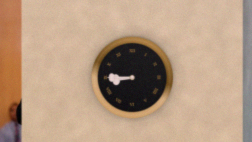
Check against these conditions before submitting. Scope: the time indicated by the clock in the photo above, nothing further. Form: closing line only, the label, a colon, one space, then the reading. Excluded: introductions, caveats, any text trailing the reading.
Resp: 8:45
